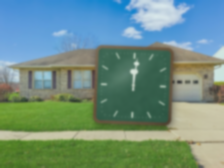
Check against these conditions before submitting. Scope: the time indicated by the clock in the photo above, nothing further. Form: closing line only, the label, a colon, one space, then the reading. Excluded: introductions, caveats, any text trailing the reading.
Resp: 12:01
